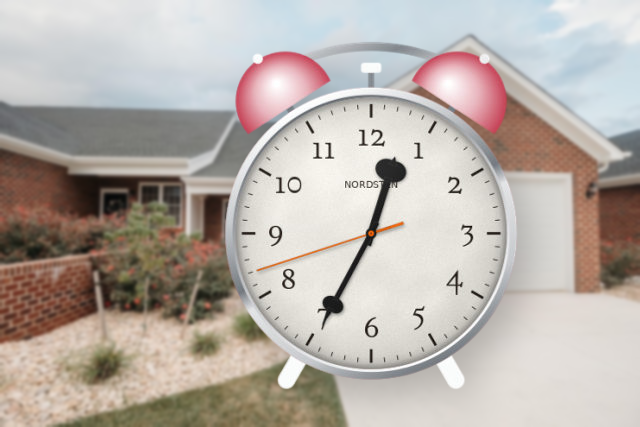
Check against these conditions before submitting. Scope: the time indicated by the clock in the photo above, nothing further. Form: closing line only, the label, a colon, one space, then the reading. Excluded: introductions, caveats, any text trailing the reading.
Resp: 12:34:42
